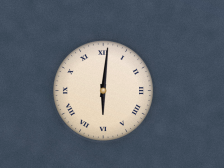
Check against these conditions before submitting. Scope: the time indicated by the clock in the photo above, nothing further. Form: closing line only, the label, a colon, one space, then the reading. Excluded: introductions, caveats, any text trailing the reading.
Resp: 6:01
